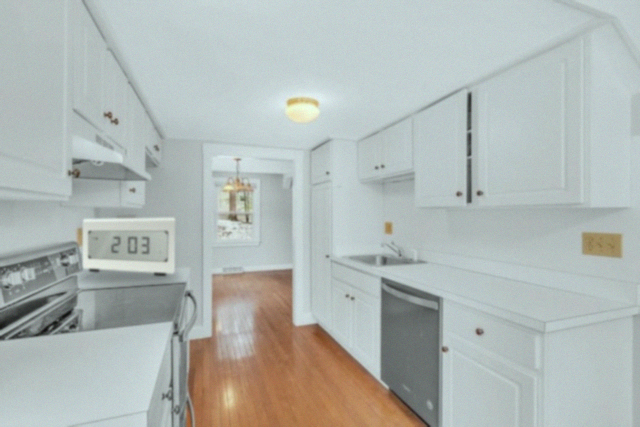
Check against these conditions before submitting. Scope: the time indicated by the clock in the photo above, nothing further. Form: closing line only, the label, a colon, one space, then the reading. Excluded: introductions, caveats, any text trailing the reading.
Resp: 2:03
